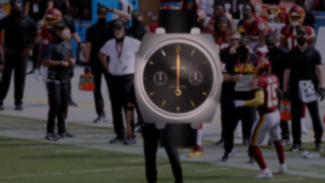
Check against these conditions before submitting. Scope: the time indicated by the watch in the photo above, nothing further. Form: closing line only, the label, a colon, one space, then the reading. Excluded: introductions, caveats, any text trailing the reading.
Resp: 6:00
